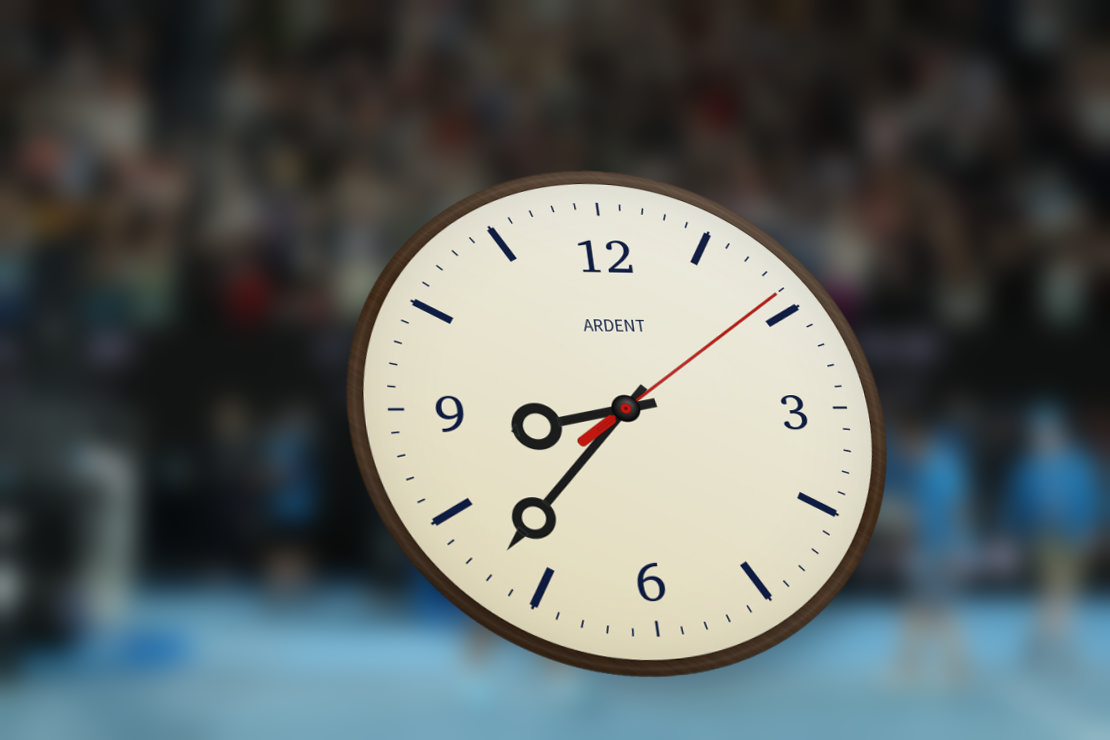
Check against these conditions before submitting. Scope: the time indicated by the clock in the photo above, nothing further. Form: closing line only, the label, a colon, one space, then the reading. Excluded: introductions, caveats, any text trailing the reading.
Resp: 8:37:09
